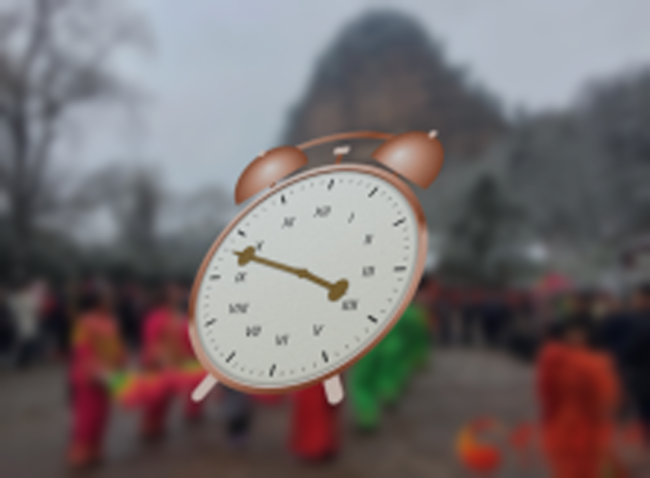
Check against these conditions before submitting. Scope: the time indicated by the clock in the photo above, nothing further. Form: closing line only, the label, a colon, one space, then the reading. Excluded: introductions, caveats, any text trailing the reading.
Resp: 3:48
